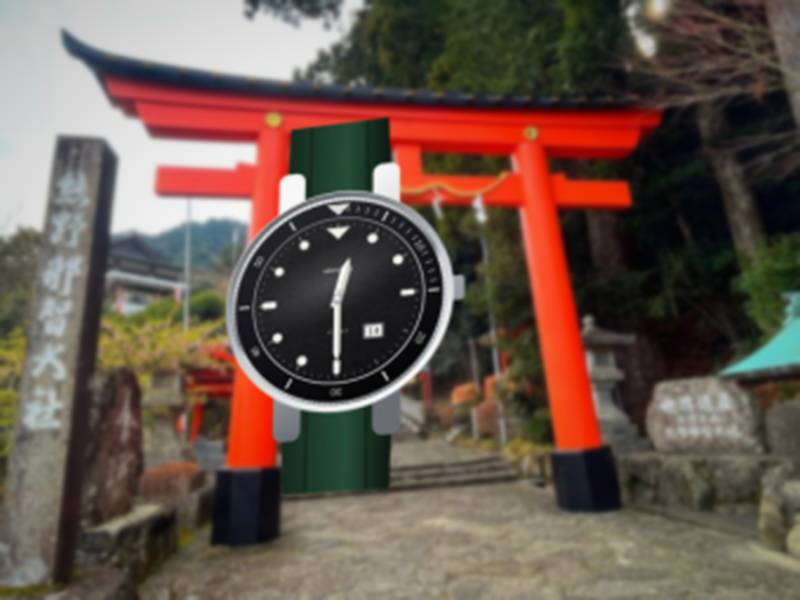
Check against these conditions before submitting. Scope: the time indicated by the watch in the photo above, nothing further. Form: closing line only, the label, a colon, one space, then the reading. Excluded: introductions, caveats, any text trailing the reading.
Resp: 12:30
